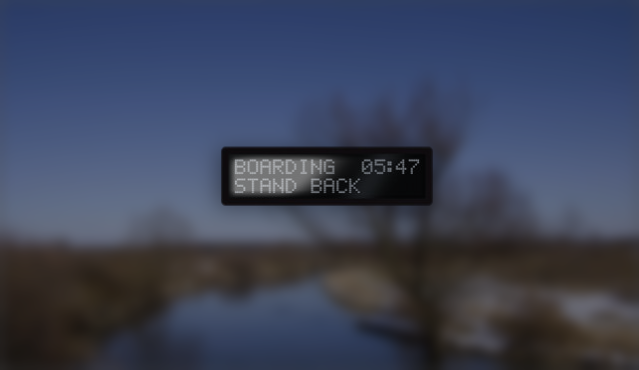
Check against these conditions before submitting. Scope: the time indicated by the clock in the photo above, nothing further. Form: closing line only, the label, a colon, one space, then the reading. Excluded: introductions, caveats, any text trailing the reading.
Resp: 5:47
